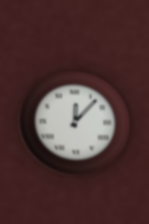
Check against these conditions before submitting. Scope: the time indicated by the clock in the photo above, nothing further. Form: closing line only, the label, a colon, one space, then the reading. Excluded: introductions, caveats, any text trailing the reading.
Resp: 12:07
